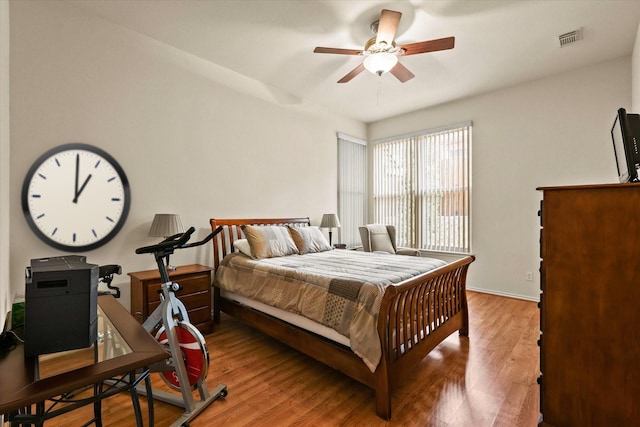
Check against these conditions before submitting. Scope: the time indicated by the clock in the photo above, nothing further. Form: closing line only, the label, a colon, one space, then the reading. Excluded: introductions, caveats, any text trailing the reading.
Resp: 1:00
